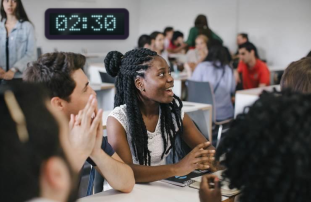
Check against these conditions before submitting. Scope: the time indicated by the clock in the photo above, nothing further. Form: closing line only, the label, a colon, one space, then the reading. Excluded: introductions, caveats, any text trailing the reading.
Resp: 2:30
